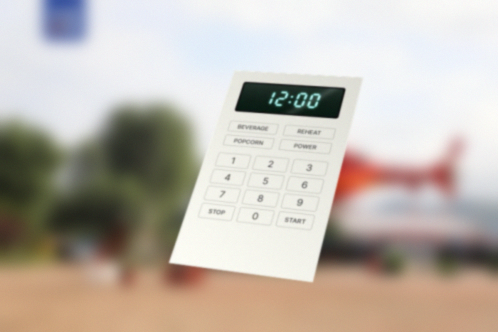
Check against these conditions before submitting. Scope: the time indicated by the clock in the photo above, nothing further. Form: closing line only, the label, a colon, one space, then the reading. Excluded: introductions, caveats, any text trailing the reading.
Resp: 12:00
